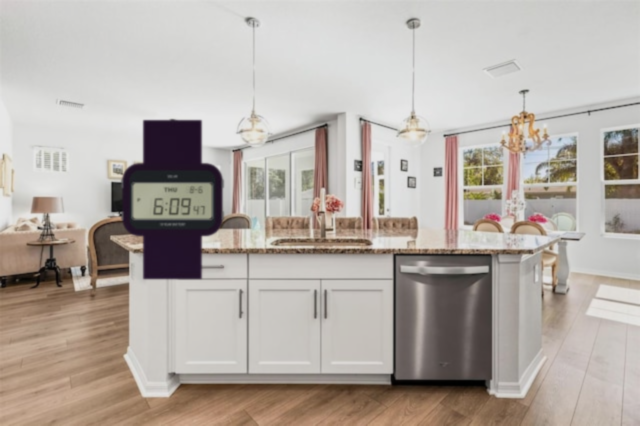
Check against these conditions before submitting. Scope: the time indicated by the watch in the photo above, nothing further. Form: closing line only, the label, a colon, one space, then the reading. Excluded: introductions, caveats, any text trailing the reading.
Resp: 6:09
